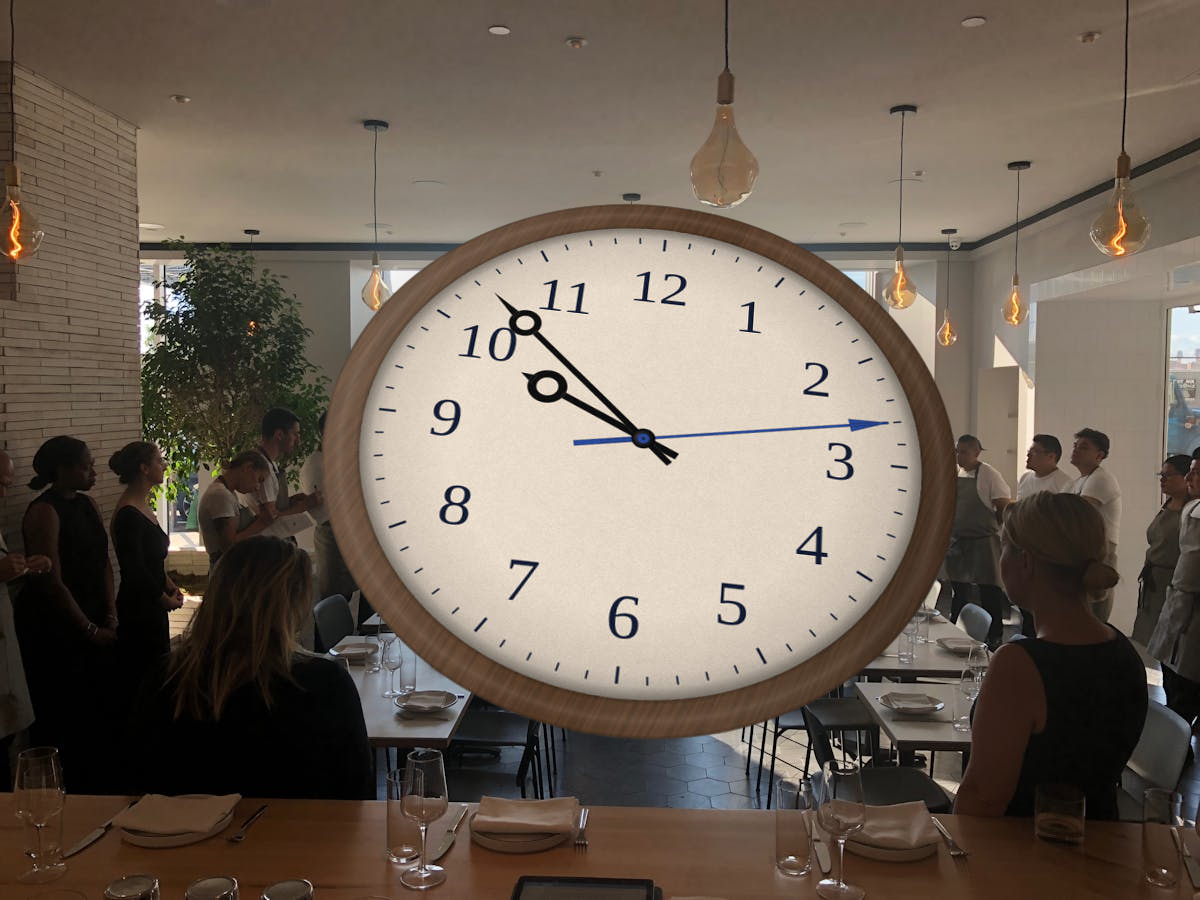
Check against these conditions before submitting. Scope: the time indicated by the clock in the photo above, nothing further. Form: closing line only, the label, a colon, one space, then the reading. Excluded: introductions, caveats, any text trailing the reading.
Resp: 9:52:13
